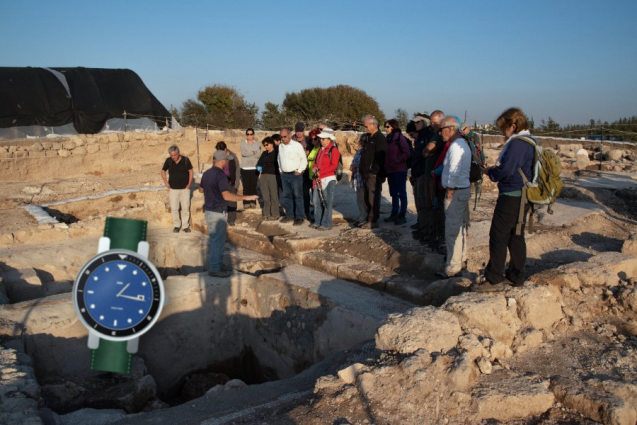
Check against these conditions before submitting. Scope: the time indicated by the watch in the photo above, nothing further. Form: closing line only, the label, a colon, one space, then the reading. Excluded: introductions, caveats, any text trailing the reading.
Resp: 1:16
